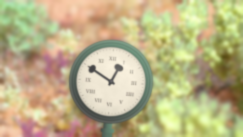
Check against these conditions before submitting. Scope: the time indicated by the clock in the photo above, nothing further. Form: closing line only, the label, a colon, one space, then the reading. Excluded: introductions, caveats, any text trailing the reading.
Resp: 12:50
